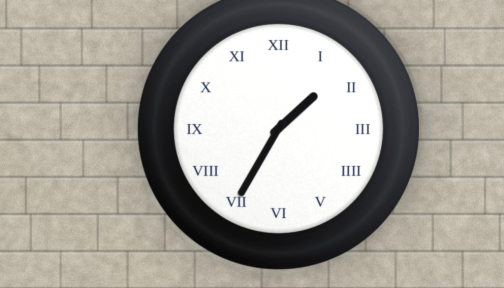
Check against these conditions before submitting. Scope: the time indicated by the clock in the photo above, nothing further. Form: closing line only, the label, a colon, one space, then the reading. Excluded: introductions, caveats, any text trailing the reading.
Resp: 1:35
